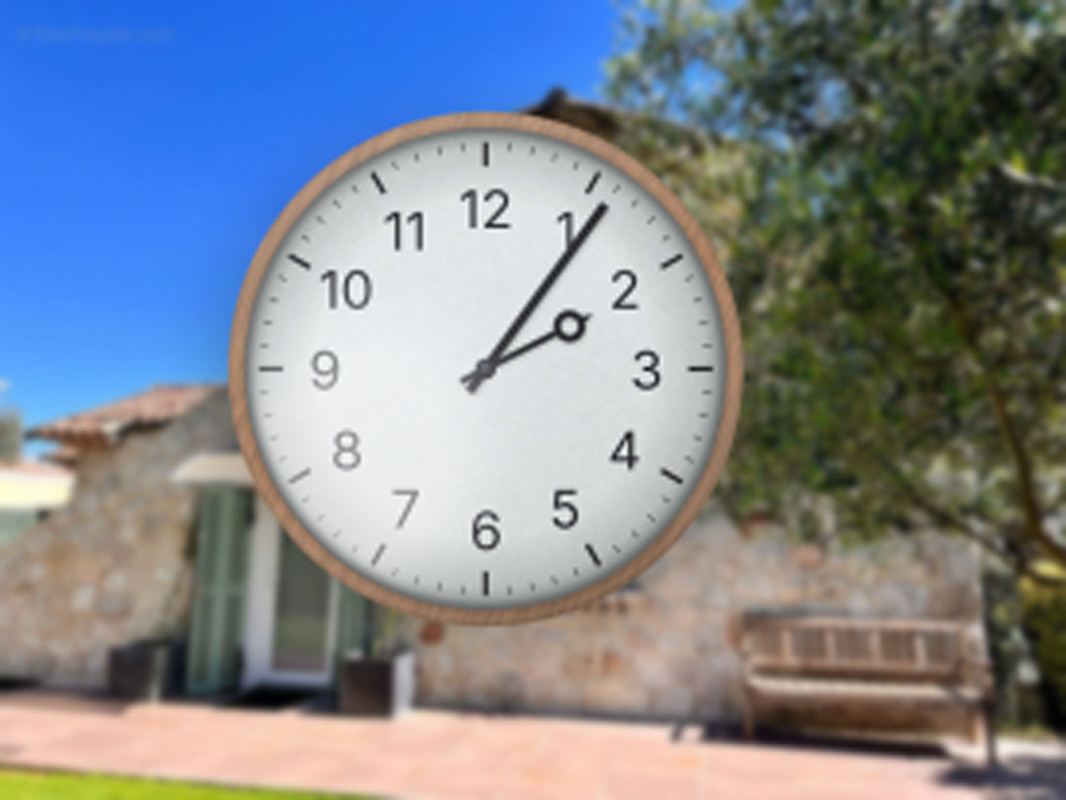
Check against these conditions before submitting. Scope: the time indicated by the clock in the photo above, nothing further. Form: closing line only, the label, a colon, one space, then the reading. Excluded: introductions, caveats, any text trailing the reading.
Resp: 2:06
